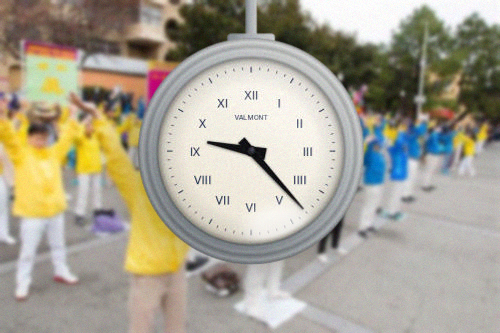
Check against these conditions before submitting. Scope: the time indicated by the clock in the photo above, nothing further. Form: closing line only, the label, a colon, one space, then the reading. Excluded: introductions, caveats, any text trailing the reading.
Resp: 9:23
